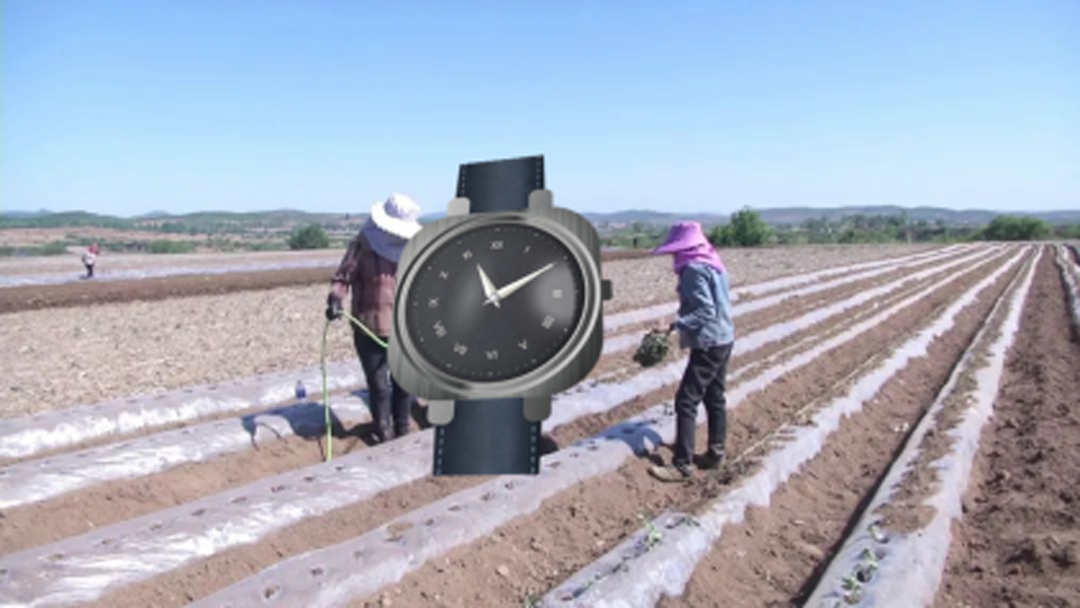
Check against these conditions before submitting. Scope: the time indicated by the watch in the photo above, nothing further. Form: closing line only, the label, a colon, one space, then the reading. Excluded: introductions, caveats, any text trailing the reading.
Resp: 11:10
